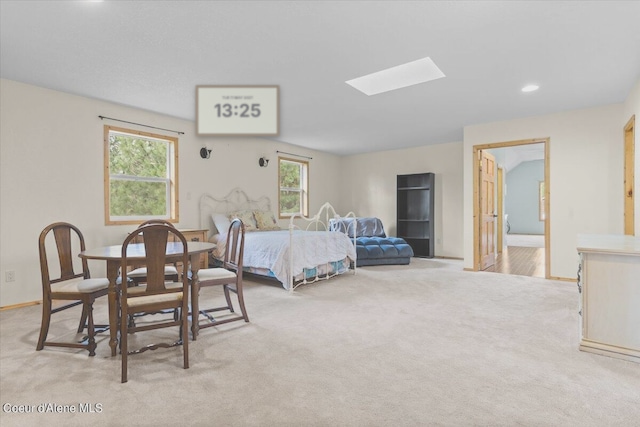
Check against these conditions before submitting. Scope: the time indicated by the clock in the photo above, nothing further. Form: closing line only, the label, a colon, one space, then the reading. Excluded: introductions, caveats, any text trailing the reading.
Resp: 13:25
